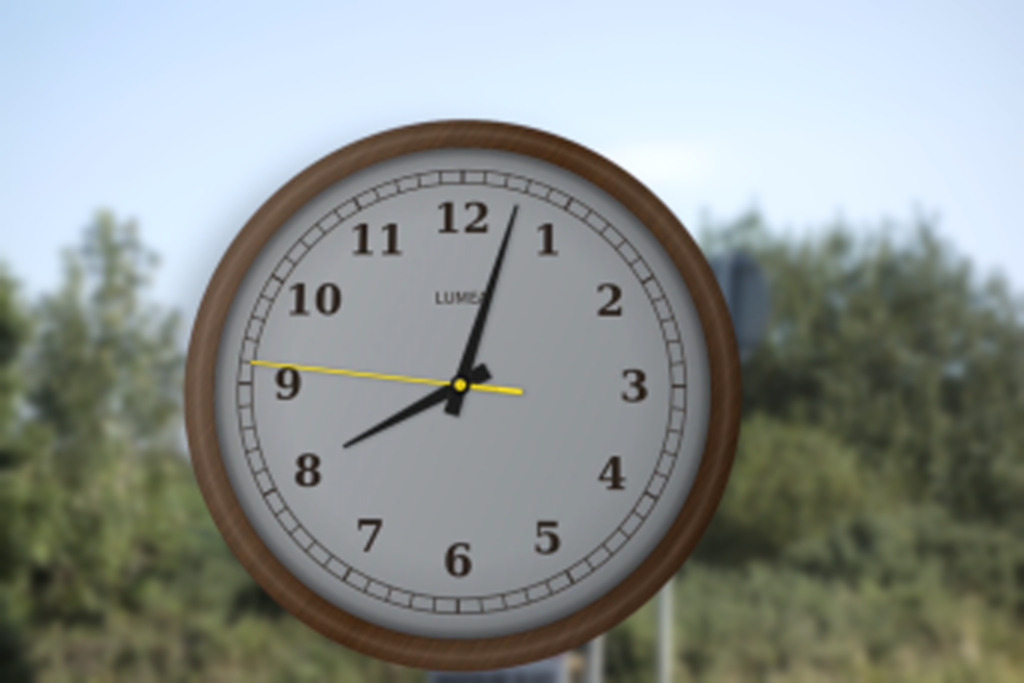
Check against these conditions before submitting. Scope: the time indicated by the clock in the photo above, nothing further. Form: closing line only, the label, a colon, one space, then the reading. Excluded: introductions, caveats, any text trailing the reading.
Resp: 8:02:46
